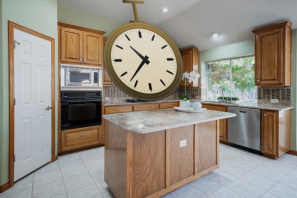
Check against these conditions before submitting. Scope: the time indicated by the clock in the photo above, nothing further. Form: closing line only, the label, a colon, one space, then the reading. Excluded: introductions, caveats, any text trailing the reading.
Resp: 10:37
